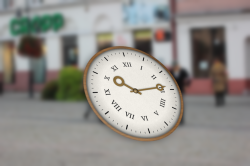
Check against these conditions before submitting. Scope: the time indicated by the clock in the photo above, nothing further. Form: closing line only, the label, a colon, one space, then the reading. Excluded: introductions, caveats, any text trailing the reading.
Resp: 10:14
